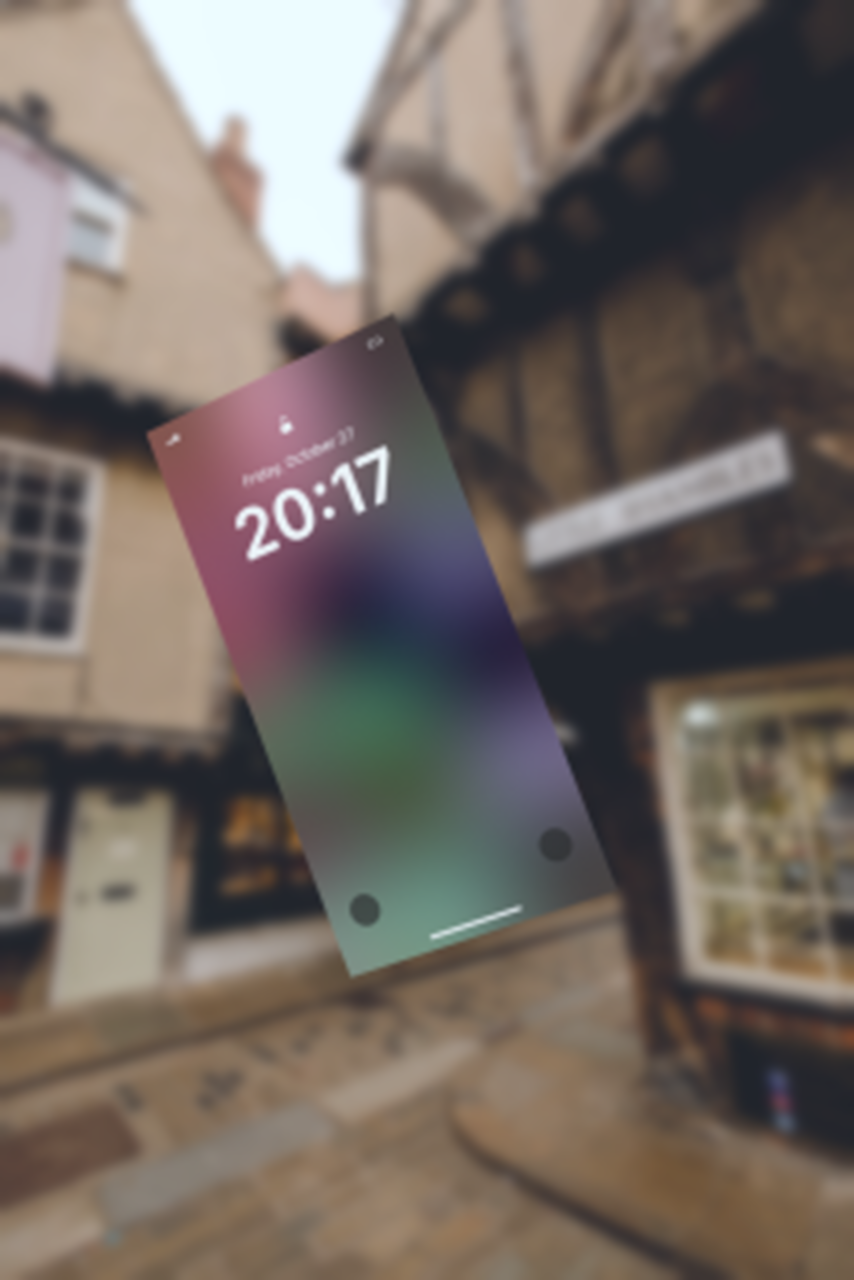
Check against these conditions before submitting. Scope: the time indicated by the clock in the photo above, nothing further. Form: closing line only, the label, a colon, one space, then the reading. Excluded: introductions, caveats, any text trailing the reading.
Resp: 20:17
